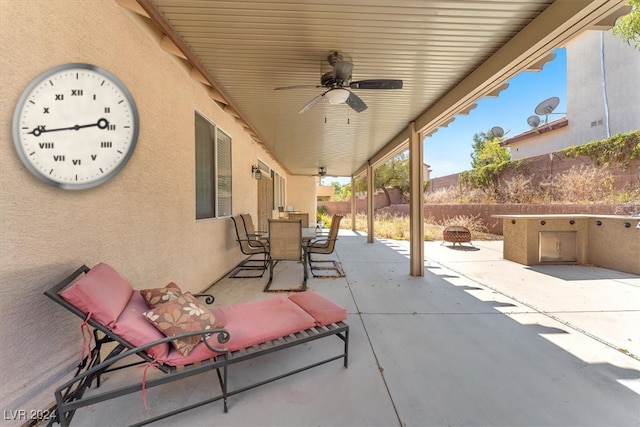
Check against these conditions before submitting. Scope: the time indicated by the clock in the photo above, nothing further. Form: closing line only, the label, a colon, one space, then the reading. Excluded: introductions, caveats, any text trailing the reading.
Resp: 2:44
